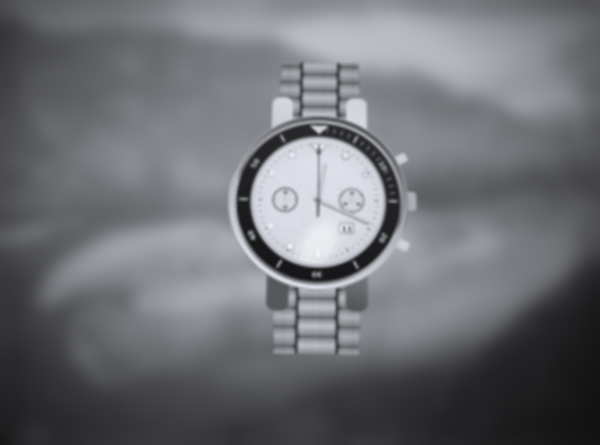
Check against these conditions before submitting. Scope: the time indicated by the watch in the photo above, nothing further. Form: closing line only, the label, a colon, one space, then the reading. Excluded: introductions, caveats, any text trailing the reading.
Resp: 12:19
